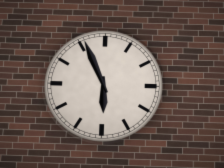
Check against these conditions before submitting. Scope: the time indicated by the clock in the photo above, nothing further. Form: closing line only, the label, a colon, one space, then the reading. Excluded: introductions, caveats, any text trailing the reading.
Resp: 5:56
